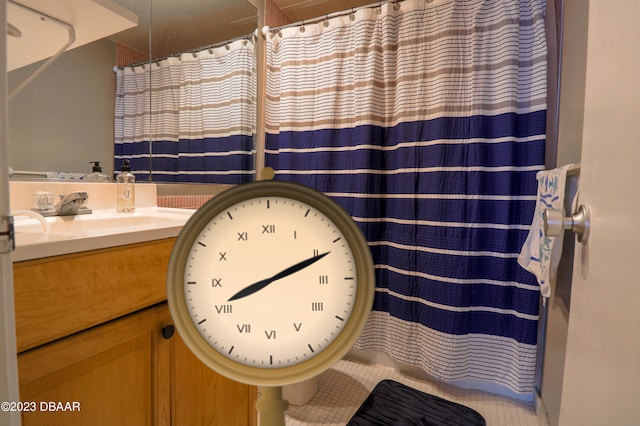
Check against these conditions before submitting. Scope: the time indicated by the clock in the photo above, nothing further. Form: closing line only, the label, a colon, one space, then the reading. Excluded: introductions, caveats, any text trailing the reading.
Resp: 8:11
